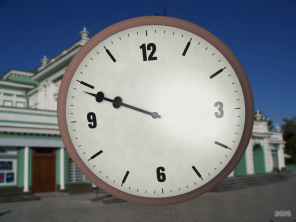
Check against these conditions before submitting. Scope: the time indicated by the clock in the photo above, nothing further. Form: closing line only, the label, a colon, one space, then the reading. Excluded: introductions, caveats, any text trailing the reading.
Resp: 9:49
